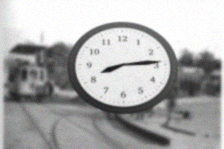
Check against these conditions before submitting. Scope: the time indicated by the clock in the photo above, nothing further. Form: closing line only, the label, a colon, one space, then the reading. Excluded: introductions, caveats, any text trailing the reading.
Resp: 8:14
